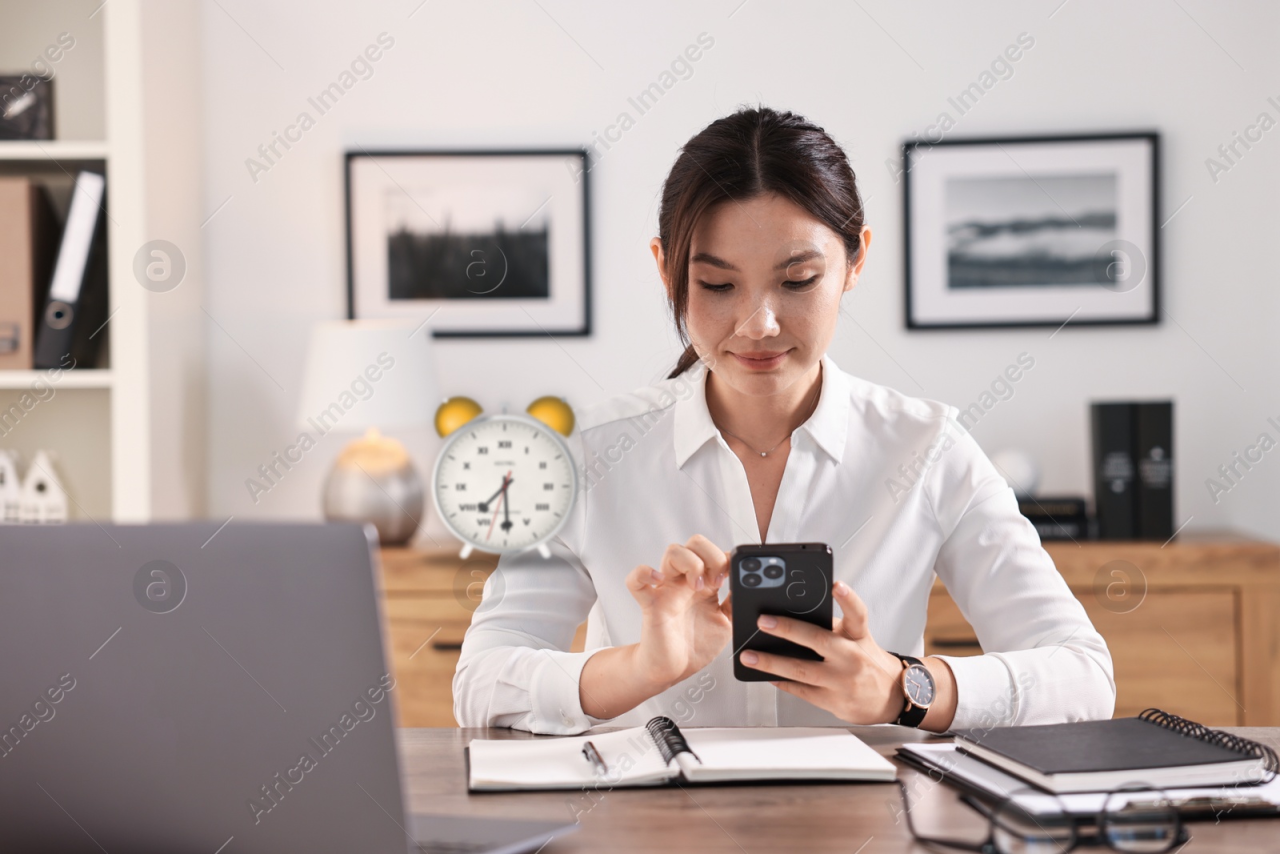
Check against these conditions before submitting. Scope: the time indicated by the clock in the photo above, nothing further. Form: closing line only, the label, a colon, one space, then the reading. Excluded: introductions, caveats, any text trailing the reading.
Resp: 7:29:33
